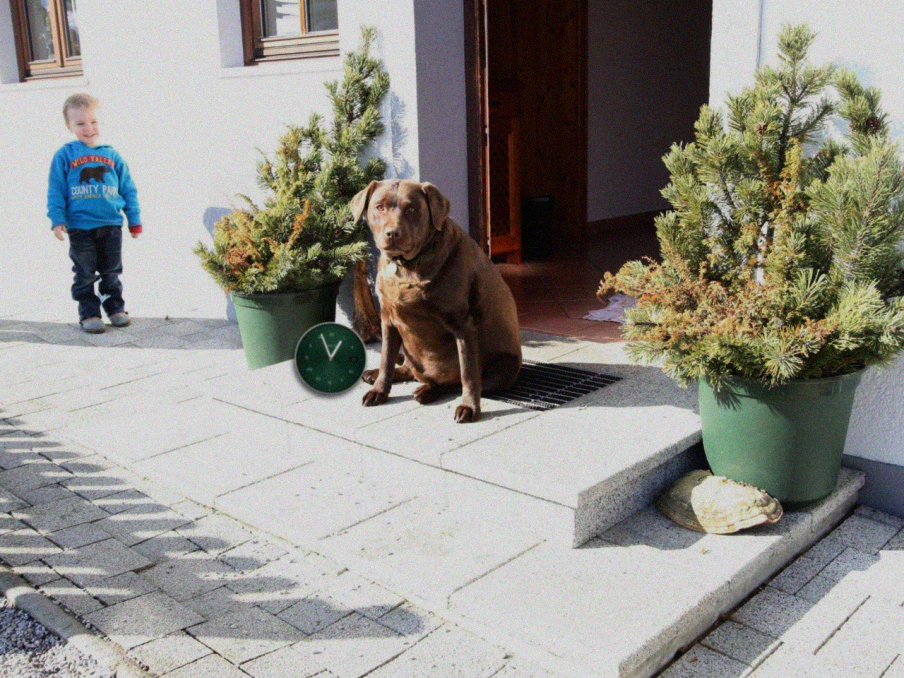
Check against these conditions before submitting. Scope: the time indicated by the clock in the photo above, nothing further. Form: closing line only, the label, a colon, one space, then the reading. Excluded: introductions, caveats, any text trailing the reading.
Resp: 12:56
